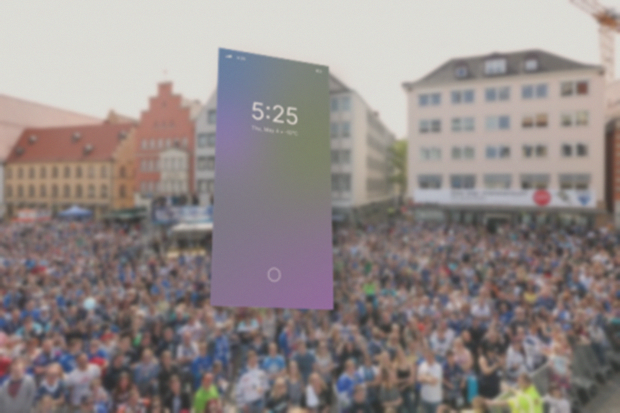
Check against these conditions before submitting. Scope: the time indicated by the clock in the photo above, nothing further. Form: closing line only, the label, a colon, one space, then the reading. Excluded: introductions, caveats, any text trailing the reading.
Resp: 5:25
